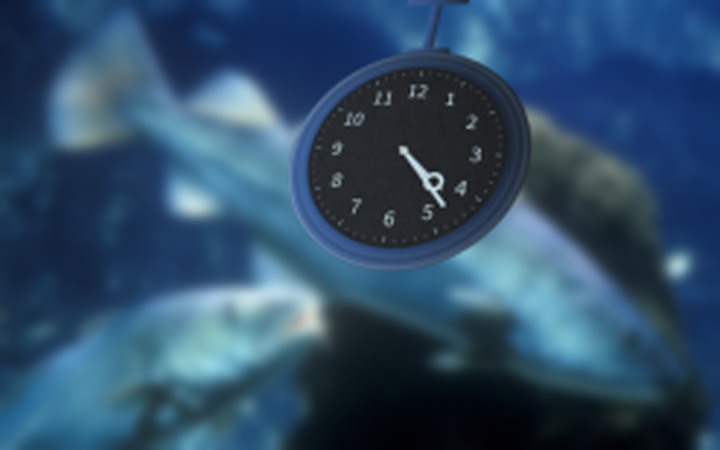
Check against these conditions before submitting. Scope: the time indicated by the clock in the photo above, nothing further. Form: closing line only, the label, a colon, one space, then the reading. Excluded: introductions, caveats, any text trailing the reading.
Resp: 4:23
